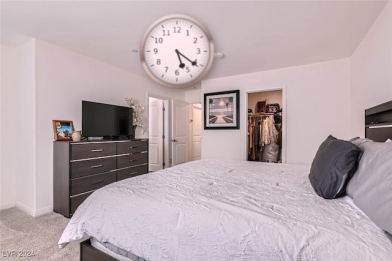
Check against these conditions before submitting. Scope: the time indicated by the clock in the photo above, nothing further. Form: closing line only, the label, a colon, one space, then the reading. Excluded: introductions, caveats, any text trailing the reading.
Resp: 5:21
